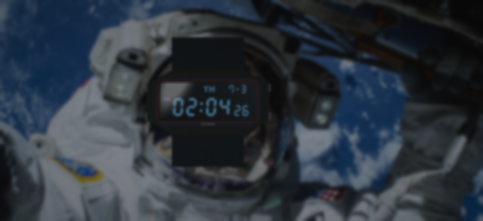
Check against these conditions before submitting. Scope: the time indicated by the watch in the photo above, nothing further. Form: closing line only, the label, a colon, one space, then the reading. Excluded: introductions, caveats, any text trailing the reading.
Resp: 2:04:26
